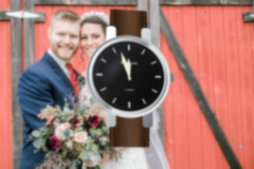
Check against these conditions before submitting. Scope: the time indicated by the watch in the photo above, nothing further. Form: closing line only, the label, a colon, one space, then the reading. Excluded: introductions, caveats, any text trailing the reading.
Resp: 11:57
